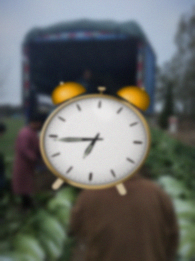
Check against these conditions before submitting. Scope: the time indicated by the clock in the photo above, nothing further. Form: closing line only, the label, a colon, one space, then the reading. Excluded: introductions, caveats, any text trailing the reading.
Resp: 6:44
